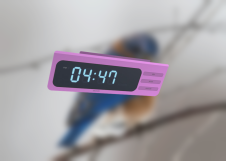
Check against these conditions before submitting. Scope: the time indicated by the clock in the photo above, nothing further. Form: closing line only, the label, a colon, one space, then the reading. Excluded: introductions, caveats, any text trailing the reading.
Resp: 4:47
